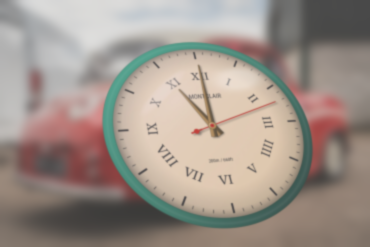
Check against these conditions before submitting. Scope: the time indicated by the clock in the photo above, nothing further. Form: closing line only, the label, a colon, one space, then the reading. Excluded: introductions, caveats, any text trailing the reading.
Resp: 11:00:12
